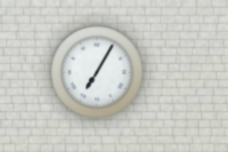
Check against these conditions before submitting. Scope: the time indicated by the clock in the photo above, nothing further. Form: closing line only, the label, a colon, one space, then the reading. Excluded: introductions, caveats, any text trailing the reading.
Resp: 7:05
